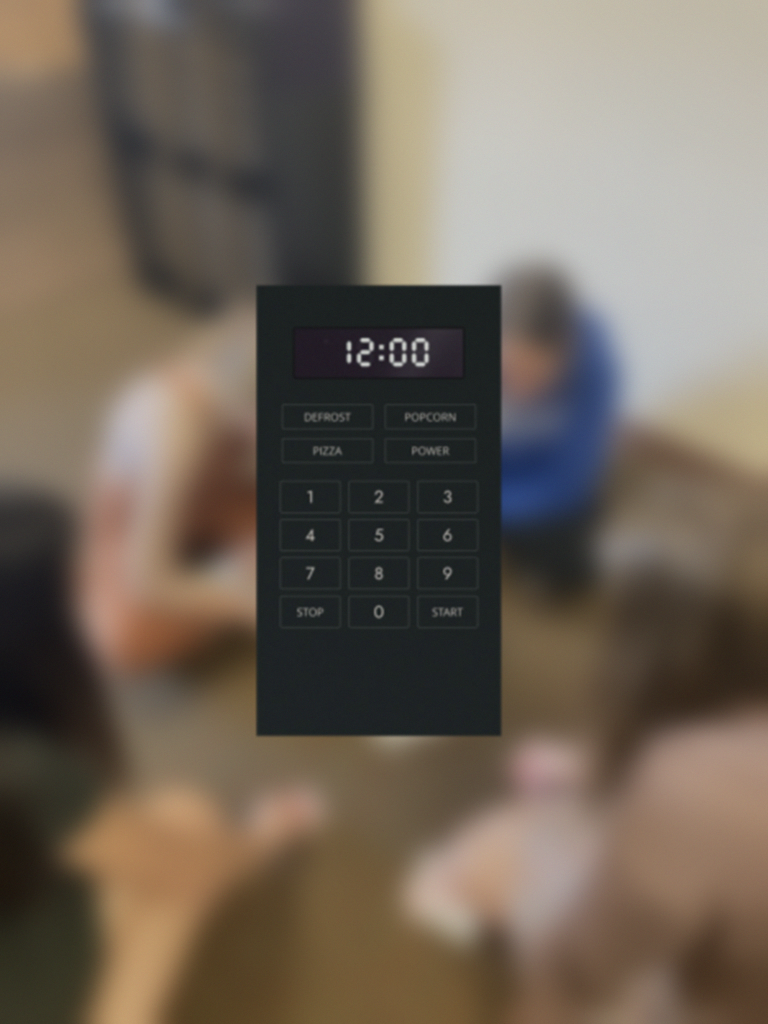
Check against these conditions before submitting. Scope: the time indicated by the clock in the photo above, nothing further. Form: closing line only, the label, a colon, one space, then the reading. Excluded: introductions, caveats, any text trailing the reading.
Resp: 12:00
